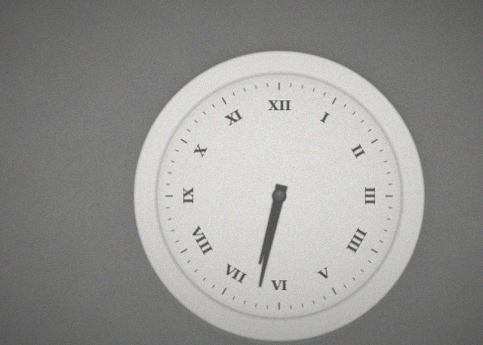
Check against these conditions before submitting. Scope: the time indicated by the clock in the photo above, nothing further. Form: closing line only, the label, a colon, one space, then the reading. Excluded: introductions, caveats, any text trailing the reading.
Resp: 6:32
